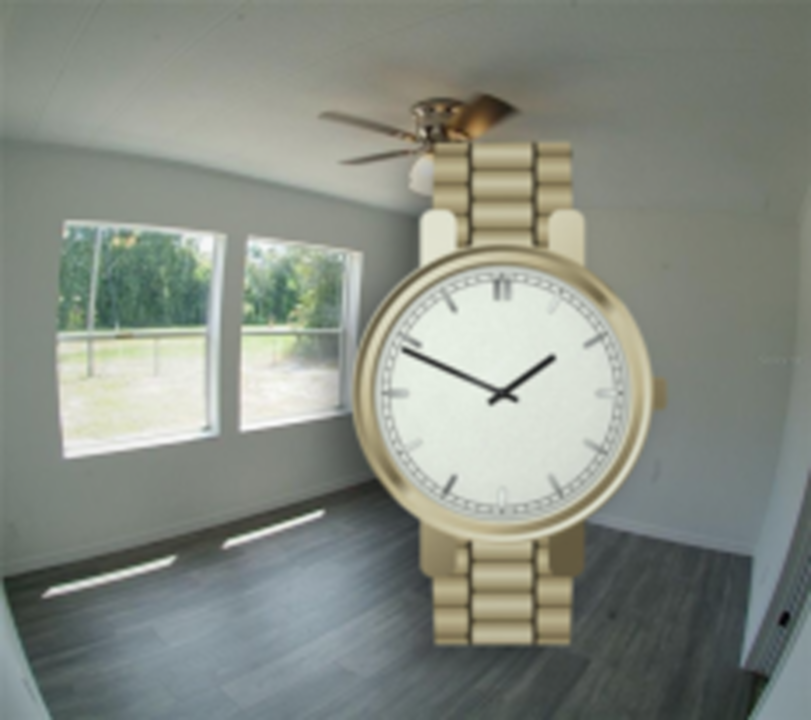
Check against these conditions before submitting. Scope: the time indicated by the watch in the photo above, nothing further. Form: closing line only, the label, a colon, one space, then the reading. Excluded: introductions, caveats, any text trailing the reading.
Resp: 1:49
